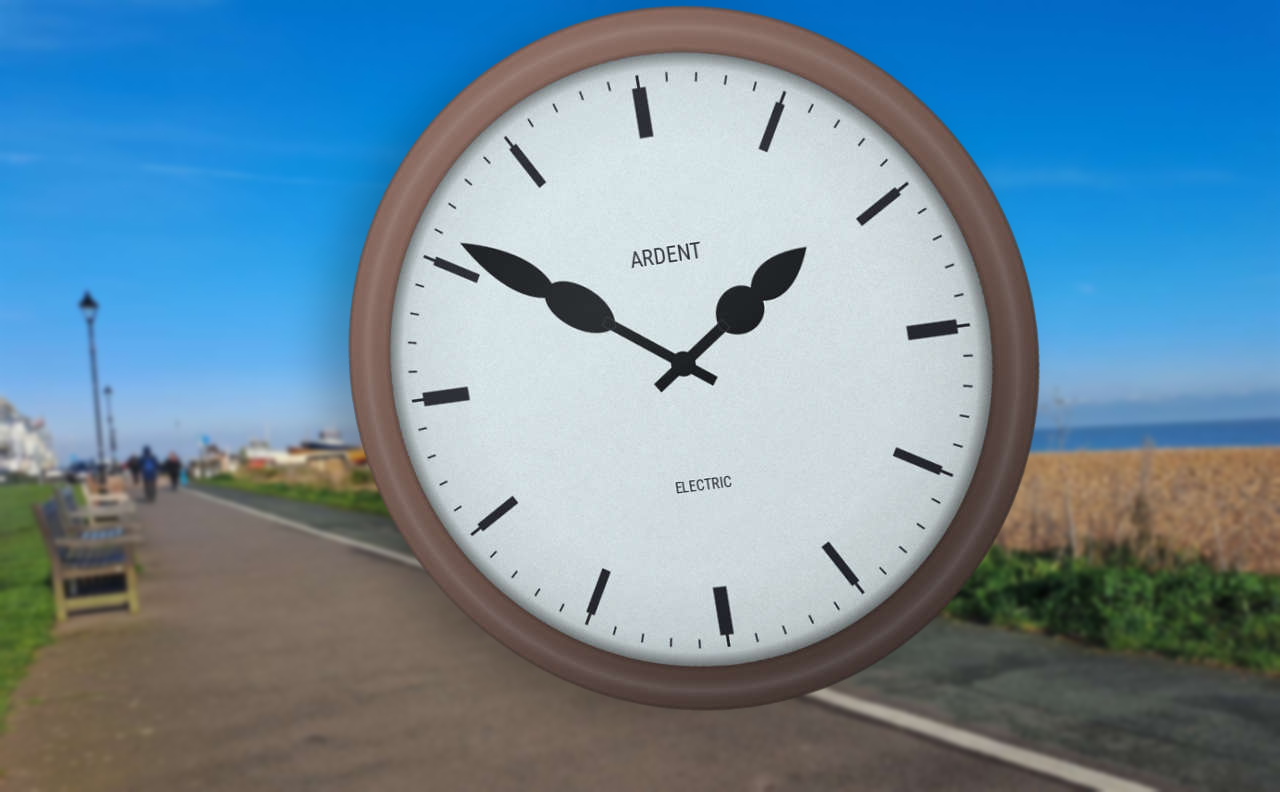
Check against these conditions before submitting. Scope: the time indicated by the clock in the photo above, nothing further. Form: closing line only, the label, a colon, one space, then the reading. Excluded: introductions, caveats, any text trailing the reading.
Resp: 1:51
